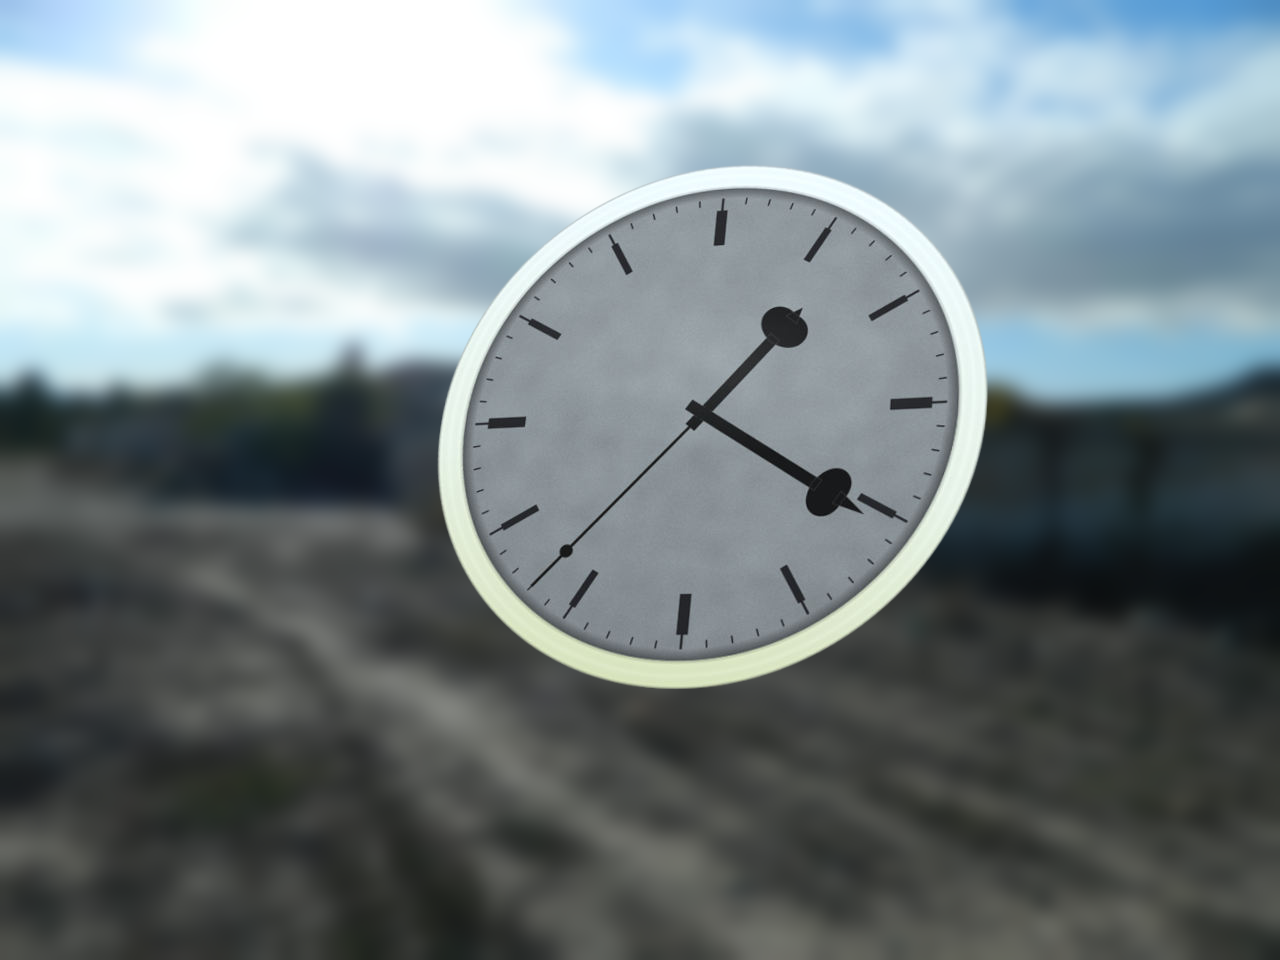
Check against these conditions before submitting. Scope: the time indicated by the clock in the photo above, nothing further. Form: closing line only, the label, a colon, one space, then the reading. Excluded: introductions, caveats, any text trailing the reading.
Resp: 1:20:37
